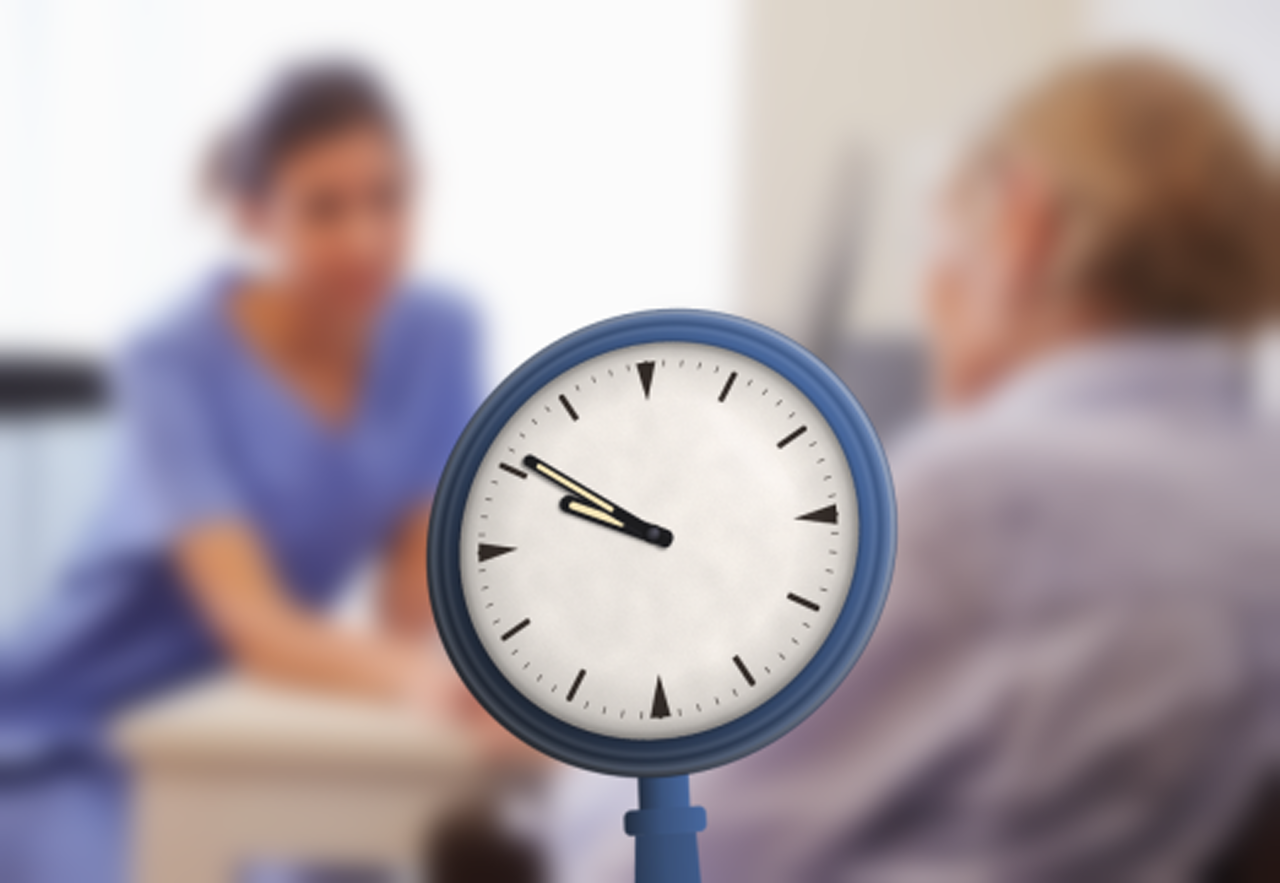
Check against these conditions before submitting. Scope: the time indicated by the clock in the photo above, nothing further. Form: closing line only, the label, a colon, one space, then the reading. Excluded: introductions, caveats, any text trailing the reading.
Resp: 9:51
